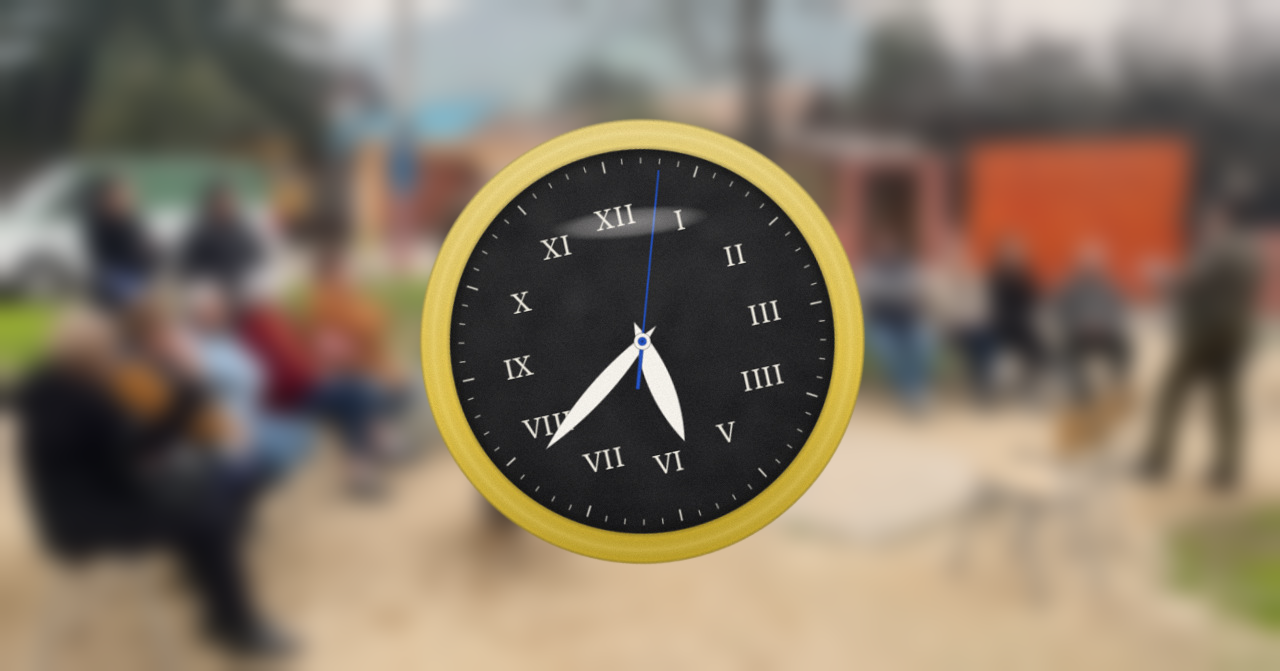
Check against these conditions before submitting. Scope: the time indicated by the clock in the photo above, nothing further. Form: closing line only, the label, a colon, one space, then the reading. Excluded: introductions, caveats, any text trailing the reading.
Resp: 5:39:03
